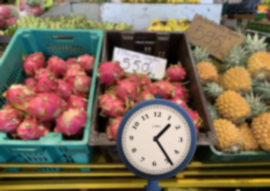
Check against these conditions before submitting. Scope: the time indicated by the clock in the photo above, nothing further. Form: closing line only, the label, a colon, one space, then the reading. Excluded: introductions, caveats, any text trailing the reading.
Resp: 1:24
